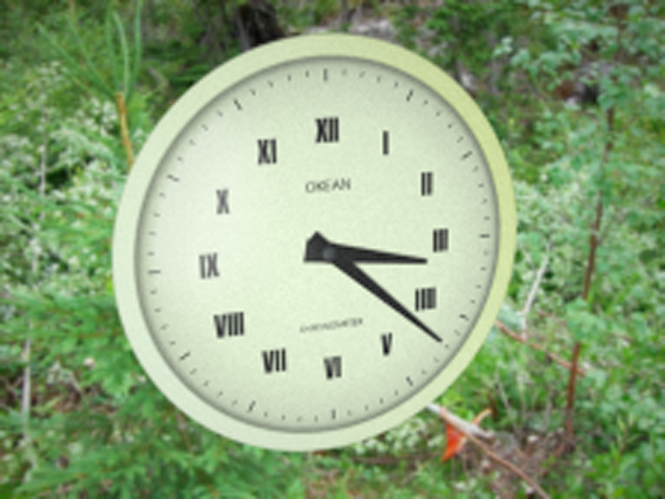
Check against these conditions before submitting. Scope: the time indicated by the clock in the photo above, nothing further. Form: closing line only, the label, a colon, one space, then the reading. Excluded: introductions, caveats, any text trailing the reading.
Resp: 3:22
